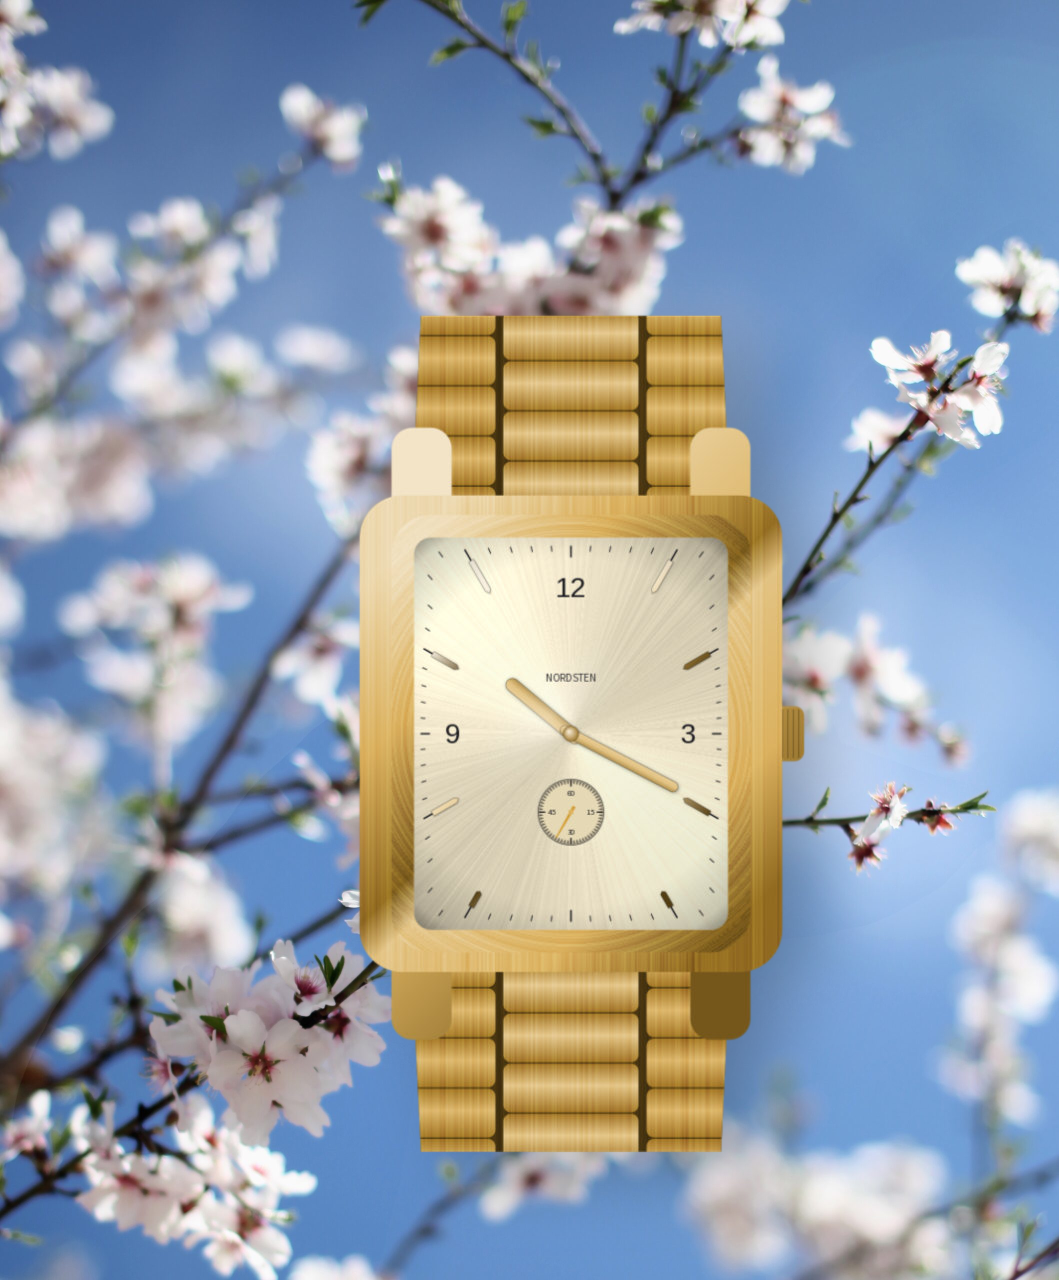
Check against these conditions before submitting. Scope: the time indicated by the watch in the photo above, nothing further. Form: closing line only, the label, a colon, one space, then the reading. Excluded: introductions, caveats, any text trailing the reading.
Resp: 10:19:35
